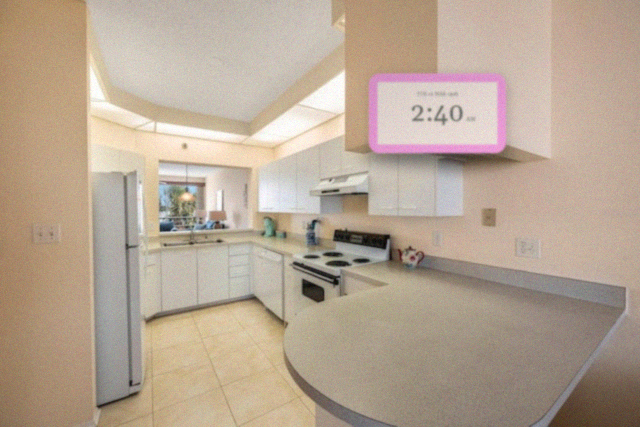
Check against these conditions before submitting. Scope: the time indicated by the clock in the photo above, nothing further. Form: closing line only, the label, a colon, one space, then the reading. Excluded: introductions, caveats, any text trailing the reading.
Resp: 2:40
